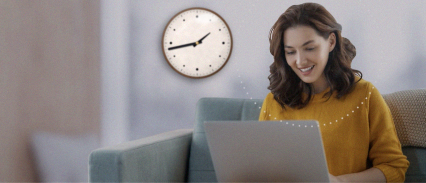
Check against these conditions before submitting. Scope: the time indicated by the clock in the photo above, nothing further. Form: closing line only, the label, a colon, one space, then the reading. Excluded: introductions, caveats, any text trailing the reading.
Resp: 1:43
